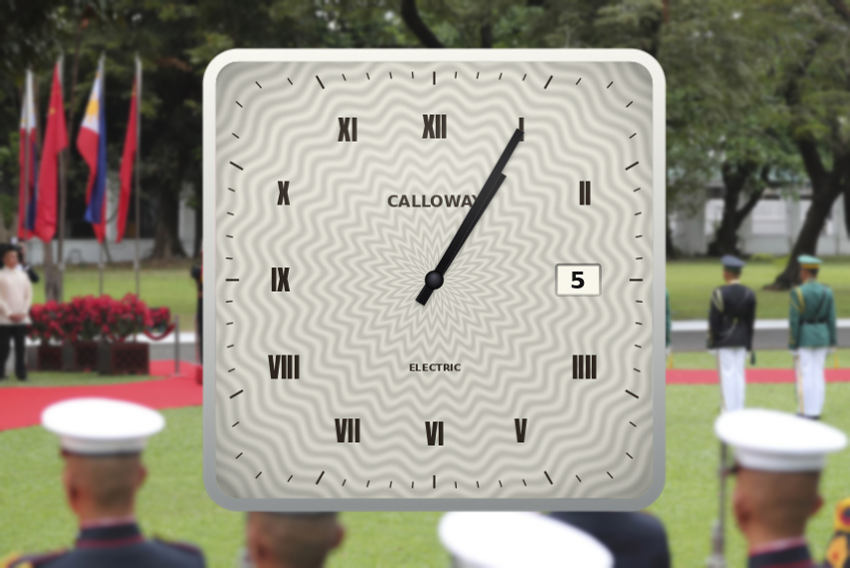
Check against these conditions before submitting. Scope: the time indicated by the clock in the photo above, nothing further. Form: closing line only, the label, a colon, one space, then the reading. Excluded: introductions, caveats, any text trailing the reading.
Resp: 1:05
